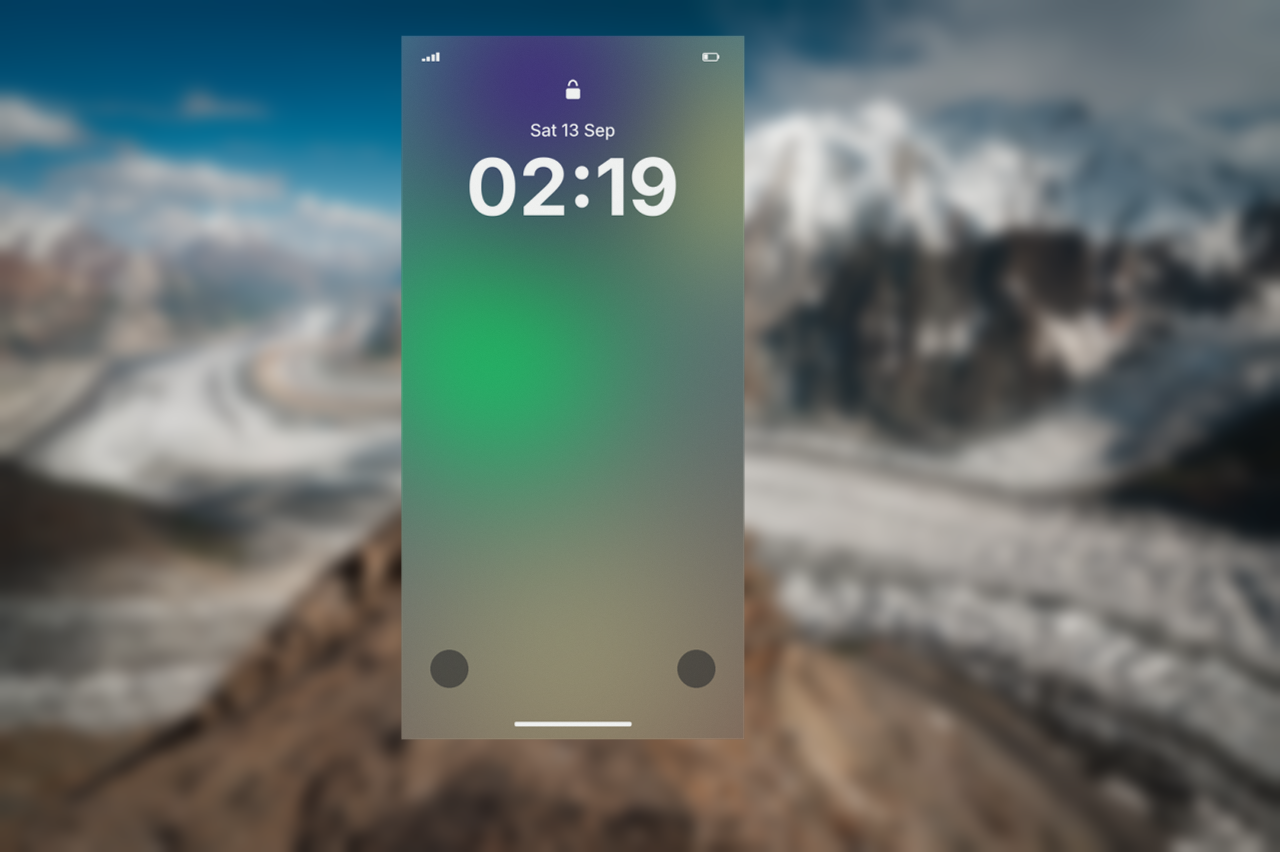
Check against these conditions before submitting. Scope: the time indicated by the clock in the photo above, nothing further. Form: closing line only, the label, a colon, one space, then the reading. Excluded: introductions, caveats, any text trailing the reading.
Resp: 2:19
